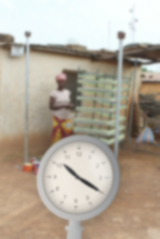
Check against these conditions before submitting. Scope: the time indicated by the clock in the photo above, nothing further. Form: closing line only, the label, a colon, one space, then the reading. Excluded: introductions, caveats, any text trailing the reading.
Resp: 10:20
